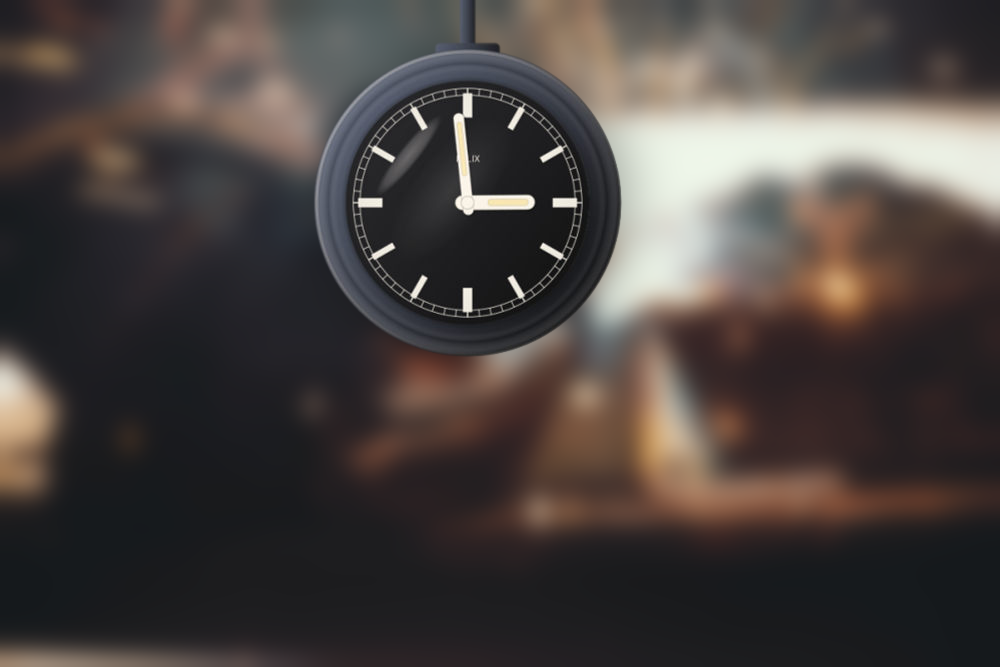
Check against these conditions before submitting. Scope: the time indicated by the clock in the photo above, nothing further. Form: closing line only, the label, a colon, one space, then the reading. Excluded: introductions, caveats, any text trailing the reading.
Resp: 2:59
